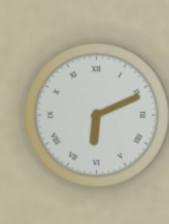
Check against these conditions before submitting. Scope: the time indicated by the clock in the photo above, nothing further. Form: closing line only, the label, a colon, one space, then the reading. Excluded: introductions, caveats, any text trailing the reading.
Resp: 6:11
